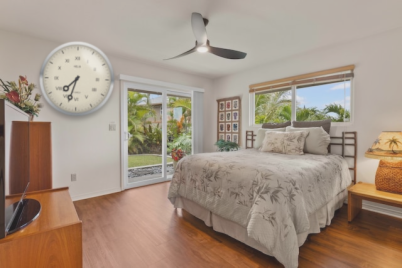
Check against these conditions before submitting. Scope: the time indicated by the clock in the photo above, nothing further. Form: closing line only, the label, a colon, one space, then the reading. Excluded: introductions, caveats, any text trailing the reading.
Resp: 7:33
